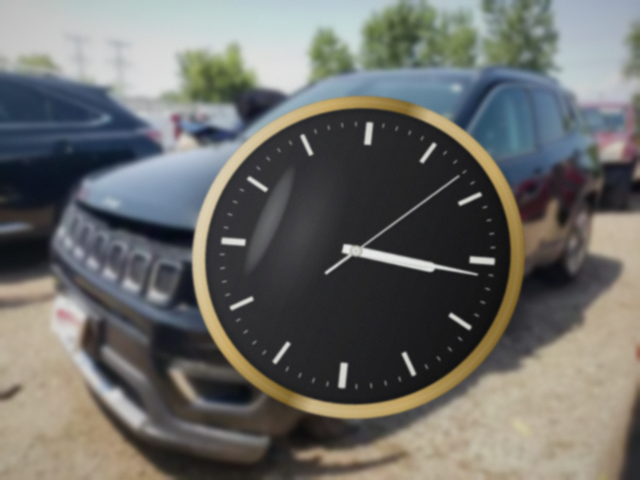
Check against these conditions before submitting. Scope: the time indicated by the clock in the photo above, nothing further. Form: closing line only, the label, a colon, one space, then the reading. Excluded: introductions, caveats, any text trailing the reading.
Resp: 3:16:08
